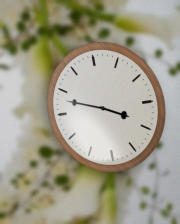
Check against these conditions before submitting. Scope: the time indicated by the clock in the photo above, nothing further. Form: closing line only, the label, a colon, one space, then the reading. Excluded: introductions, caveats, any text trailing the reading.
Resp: 3:48
